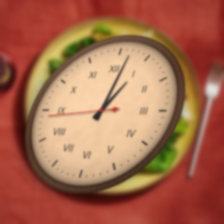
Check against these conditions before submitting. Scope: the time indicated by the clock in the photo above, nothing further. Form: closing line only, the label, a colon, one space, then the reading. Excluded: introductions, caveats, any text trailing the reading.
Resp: 1:01:44
